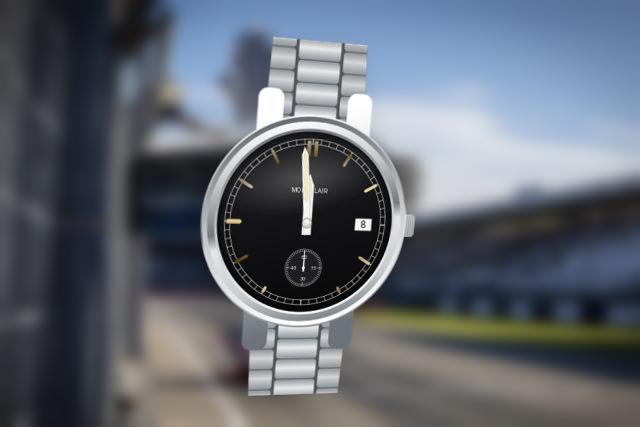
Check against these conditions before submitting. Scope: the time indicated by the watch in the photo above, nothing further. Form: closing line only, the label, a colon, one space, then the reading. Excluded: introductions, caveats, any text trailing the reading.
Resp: 11:59
